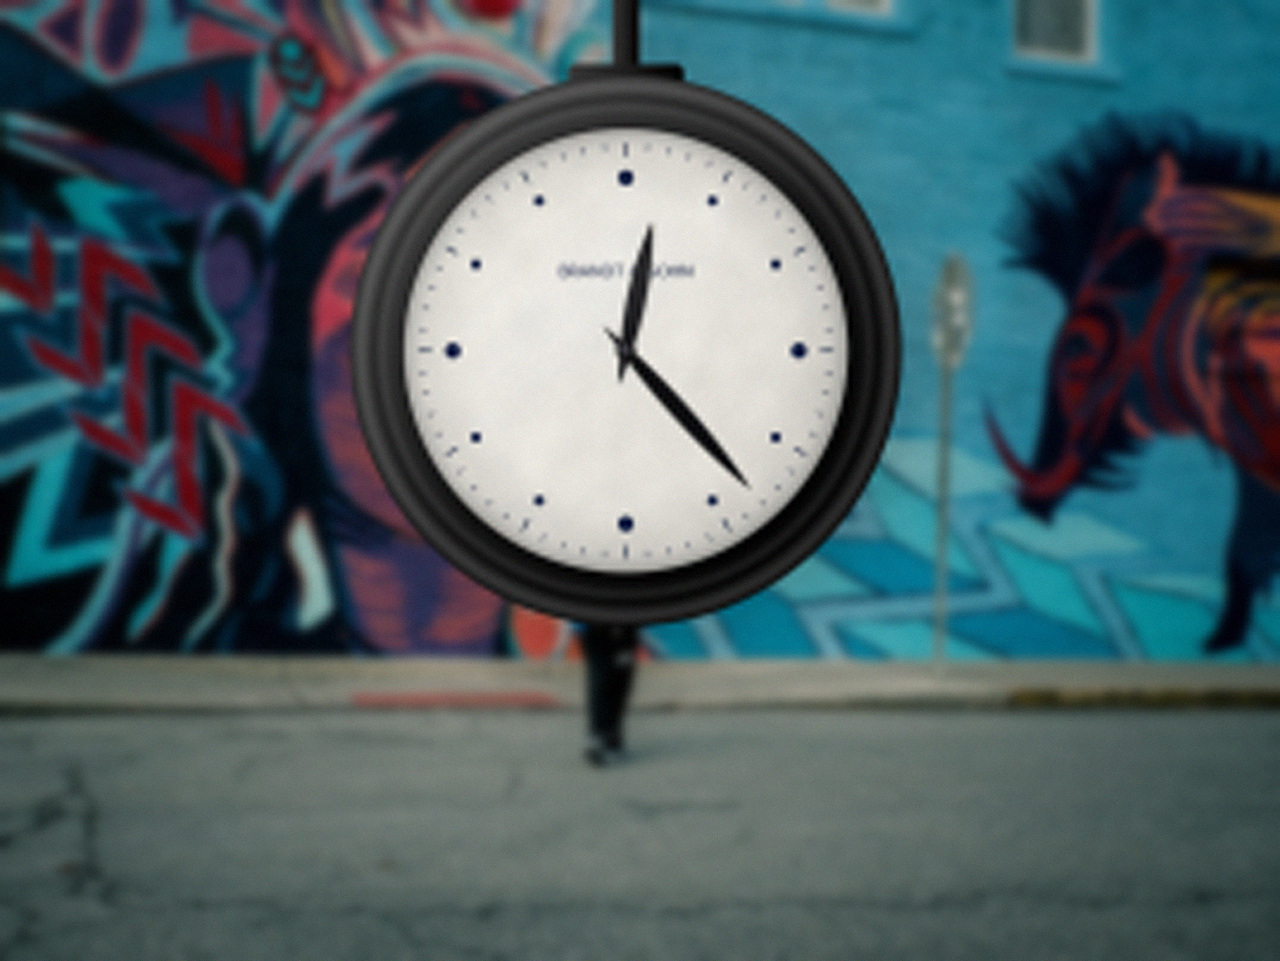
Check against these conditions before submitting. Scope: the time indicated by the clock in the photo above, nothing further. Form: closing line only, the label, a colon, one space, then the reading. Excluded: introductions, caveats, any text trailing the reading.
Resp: 12:23
